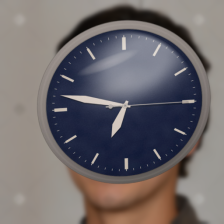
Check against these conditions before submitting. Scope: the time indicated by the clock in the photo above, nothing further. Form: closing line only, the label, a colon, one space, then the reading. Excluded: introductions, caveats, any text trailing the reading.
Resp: 6:47:15
